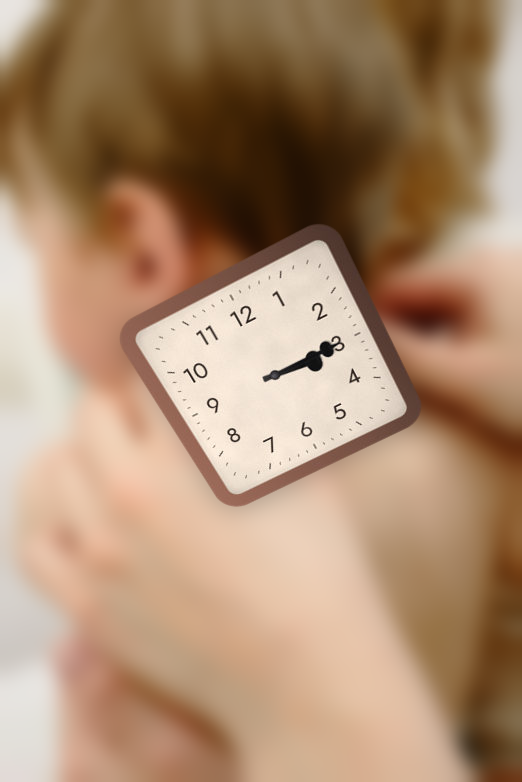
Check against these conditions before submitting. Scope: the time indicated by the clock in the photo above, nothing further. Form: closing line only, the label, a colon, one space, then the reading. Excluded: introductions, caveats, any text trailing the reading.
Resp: 3:15
